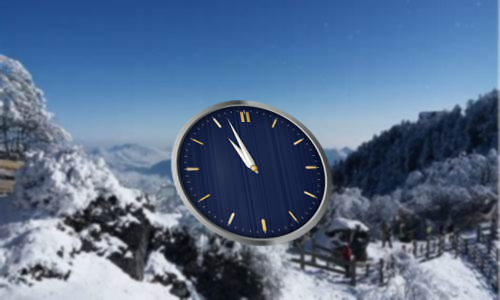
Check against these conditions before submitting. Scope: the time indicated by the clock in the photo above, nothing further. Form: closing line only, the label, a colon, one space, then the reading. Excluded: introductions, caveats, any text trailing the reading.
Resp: 10:57
